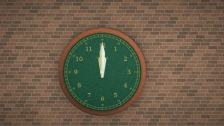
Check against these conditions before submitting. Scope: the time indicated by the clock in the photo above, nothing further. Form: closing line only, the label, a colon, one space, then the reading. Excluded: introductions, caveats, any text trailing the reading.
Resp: 12:00
